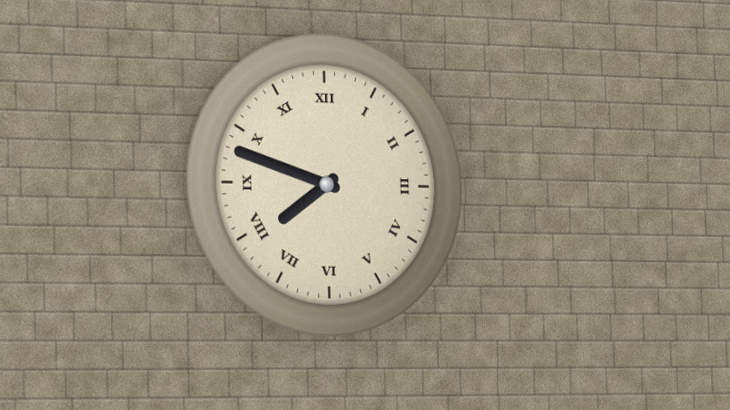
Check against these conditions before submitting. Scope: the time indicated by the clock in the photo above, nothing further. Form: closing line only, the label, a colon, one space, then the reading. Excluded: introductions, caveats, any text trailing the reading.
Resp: 7:48
